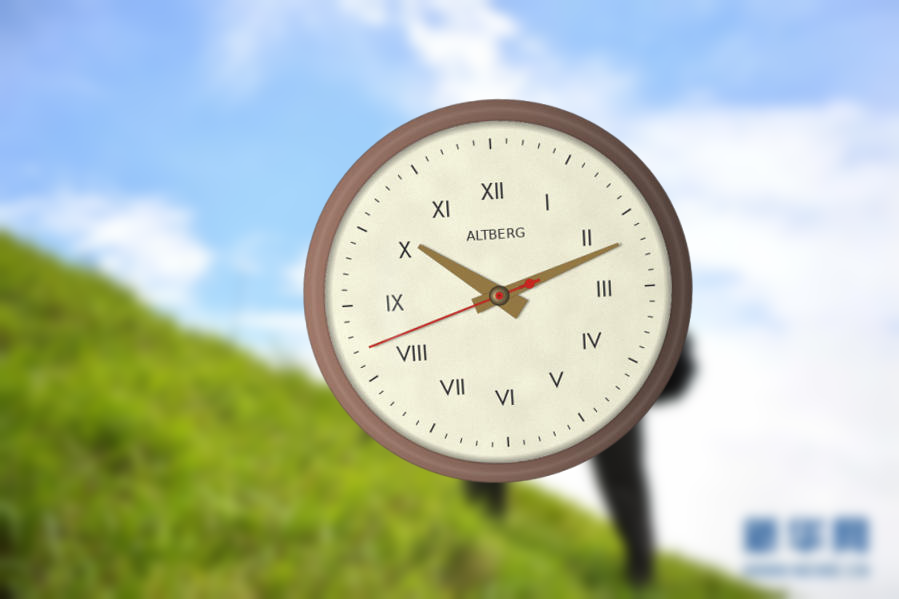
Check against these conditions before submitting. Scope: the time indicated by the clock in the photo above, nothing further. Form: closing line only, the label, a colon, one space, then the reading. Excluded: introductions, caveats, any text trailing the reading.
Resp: 10:11:42
